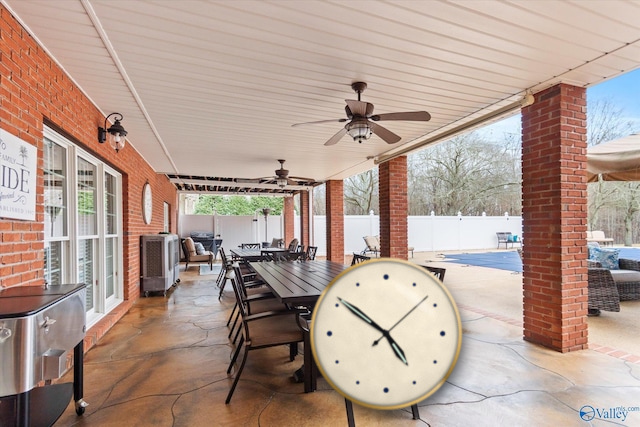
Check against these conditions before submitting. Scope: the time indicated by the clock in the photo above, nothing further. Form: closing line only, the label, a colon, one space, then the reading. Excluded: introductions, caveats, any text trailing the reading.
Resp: 4:51:08
